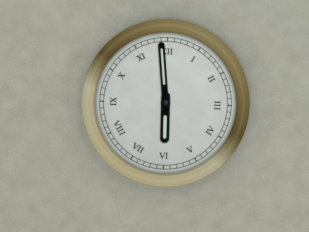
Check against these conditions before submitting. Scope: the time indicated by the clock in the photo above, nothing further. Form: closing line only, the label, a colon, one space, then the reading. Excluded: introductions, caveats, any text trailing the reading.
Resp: 5:59
